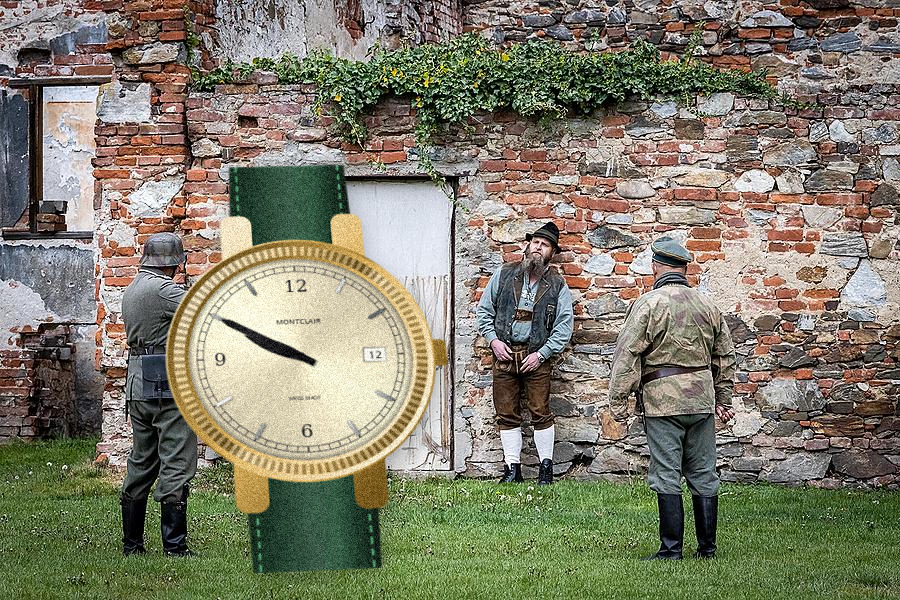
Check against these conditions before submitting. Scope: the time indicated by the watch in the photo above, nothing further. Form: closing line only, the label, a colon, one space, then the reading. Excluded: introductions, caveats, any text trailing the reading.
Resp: 9:50
